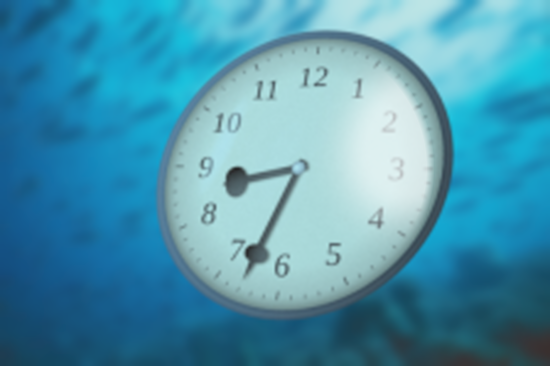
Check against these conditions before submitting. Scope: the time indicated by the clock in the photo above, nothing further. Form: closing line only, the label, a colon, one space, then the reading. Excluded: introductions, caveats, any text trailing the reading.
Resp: 8:33
